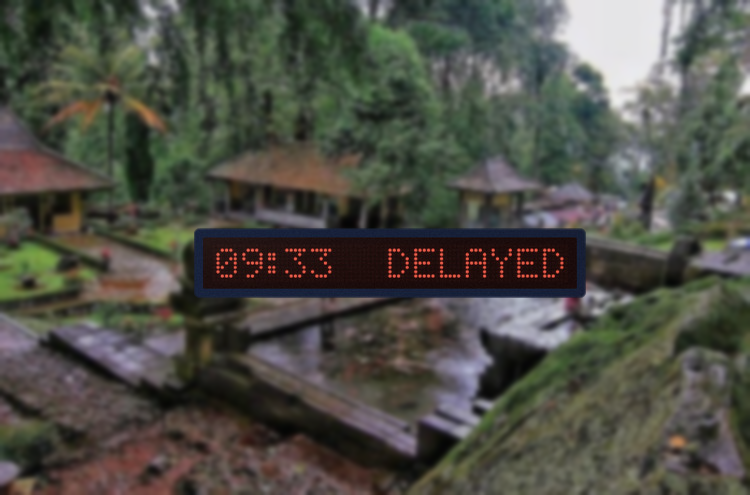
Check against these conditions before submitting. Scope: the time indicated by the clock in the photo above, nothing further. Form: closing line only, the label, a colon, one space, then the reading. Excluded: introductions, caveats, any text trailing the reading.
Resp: 9:33
